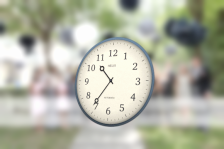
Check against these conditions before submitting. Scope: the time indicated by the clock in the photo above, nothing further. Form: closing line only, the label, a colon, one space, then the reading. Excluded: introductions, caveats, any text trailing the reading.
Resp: 10:36
